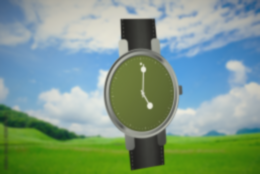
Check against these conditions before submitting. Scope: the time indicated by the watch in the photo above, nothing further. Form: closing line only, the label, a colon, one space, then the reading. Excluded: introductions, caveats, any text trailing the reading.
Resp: 5:01
